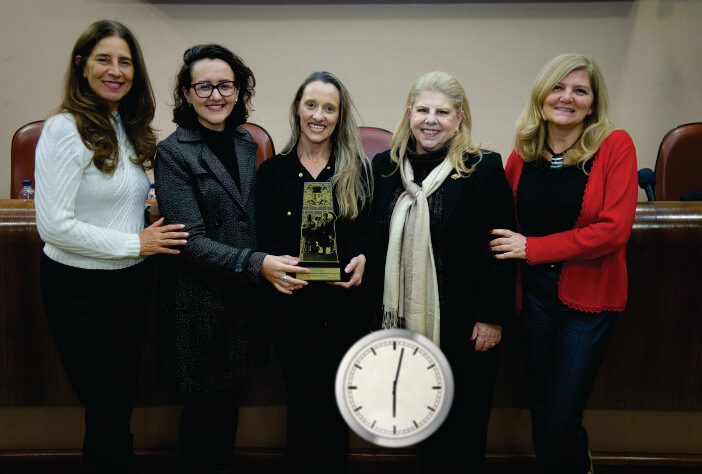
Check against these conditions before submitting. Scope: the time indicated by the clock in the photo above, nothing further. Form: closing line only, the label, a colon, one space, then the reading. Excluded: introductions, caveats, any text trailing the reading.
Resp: 6:02
